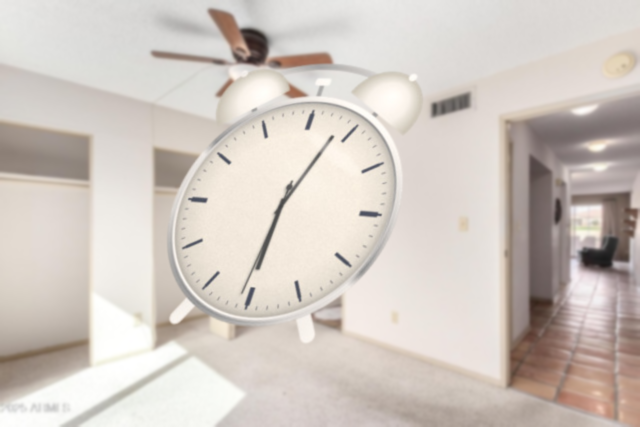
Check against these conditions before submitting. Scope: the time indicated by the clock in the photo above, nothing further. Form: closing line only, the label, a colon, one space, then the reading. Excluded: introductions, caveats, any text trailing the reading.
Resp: 6:03:31
